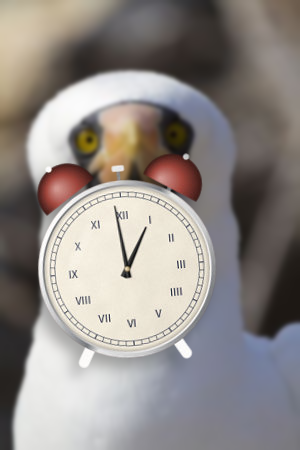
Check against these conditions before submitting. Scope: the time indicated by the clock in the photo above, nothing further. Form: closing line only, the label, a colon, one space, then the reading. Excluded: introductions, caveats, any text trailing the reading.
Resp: 12:59
